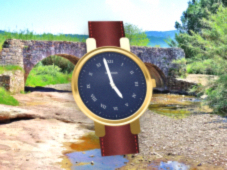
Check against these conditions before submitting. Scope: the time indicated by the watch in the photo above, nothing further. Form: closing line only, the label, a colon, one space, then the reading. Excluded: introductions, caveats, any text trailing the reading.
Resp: 4:58
